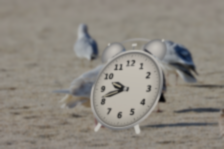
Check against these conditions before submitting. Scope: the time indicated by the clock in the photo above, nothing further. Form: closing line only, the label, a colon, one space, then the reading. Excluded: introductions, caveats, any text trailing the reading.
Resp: 9:42
